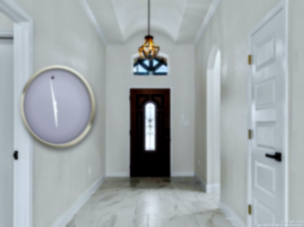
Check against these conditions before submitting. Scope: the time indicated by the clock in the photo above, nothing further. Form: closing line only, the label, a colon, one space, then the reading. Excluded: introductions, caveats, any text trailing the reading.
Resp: 5:59
